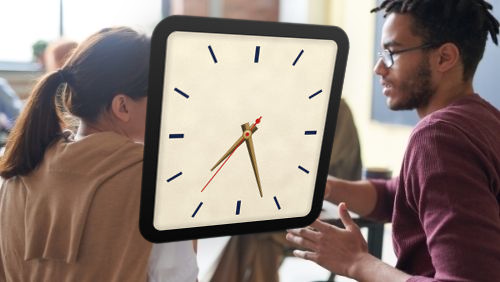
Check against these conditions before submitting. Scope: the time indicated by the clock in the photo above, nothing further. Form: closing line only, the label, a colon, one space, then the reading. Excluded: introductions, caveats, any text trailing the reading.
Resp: 7:26:36
